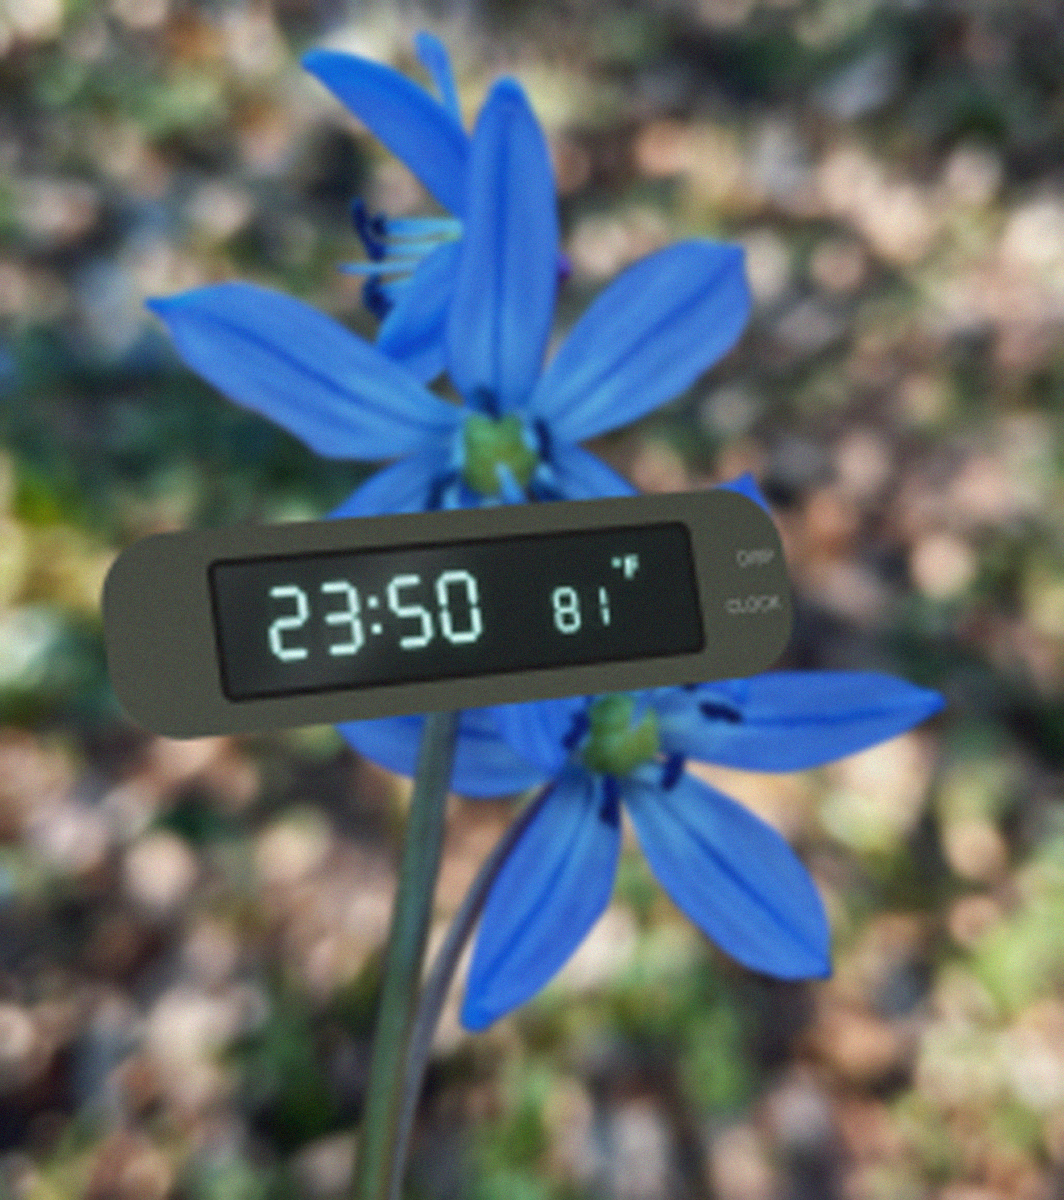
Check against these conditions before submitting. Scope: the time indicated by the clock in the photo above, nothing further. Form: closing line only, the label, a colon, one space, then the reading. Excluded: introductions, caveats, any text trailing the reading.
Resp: 23:50
